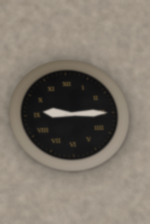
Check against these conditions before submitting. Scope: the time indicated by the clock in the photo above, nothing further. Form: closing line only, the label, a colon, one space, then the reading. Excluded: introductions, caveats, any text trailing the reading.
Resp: 9:15
